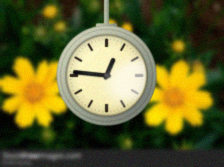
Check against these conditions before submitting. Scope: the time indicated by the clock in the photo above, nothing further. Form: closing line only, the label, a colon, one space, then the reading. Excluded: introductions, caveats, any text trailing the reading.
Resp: 12:46
